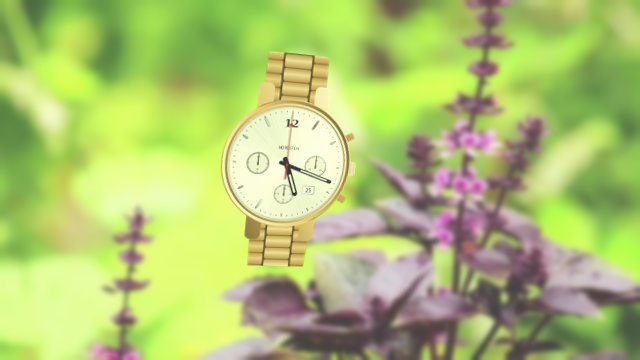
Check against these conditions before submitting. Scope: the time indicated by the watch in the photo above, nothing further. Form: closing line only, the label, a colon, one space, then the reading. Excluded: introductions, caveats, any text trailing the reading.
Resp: 5:18
